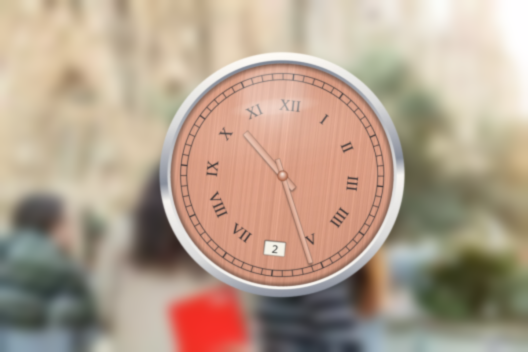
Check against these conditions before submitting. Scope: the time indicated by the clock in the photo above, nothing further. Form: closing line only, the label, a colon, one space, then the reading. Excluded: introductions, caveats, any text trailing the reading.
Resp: 10:26
